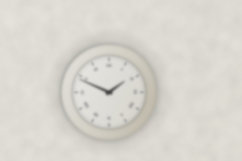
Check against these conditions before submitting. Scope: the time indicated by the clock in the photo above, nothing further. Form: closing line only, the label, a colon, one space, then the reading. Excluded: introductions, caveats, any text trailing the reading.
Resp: 1:49
